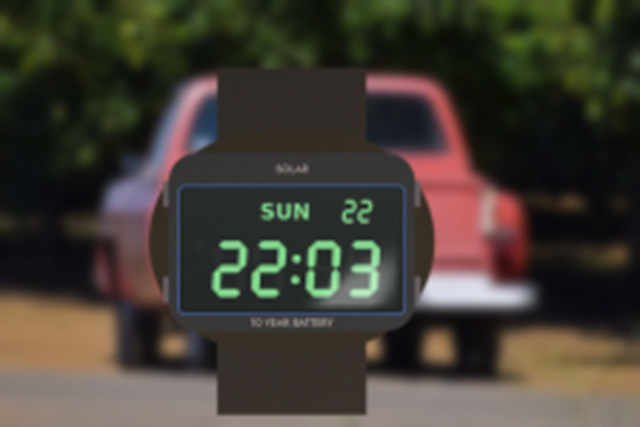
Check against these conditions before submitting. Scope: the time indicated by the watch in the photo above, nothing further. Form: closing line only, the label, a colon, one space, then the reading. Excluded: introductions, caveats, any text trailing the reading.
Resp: 22:03
